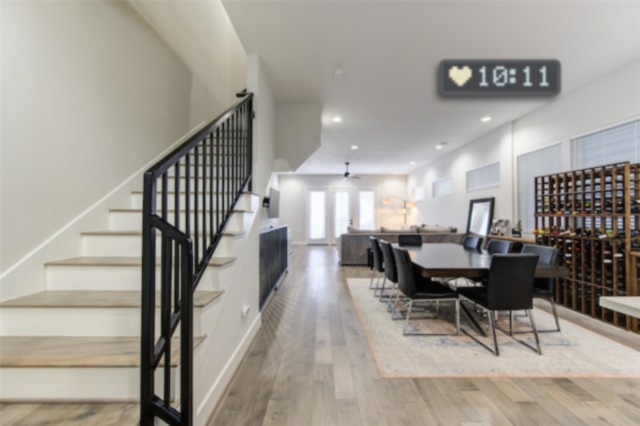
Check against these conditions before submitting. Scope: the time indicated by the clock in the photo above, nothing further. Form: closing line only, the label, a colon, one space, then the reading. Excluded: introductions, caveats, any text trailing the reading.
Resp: 10:11
